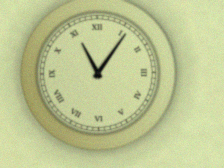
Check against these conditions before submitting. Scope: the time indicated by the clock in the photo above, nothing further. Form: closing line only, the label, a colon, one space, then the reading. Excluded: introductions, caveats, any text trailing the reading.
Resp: 11:06
